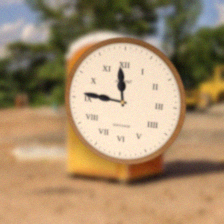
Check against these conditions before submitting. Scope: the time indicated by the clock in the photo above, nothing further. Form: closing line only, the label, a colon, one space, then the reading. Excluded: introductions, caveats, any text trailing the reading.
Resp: 11:46
